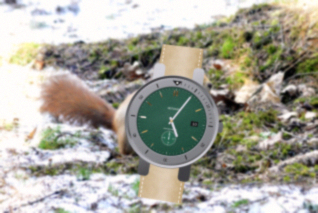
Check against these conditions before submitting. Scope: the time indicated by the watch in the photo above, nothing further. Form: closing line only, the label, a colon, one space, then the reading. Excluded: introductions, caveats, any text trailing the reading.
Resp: 5:05
